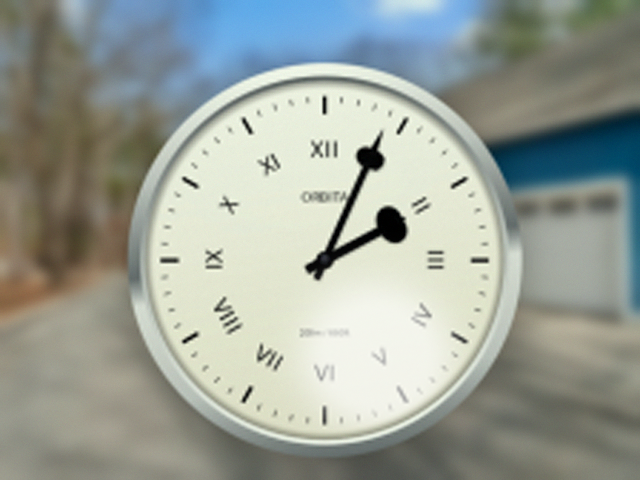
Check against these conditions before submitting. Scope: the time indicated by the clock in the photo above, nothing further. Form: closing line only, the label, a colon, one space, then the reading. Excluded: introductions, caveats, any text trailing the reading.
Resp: 2:04
